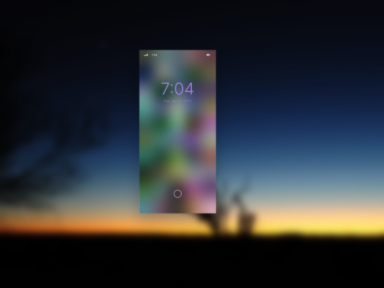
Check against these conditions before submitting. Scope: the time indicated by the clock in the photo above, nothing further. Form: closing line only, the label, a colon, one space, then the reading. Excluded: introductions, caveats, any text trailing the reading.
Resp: 7:04
